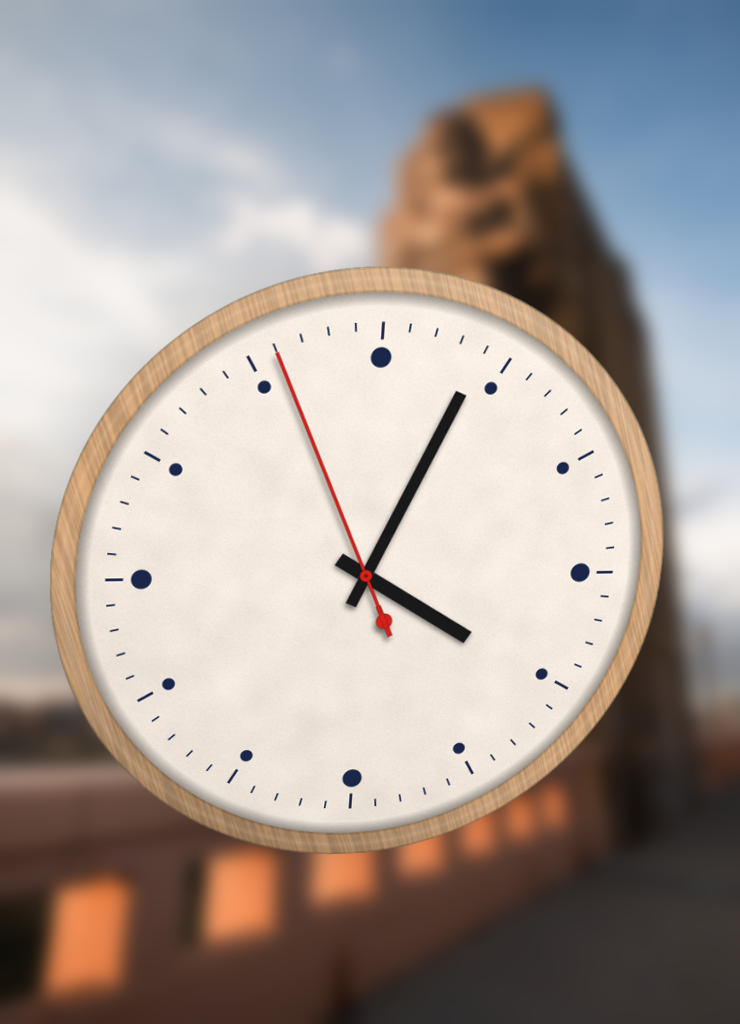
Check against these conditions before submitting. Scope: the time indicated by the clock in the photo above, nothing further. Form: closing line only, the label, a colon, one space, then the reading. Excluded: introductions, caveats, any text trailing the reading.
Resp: 4:03:56
